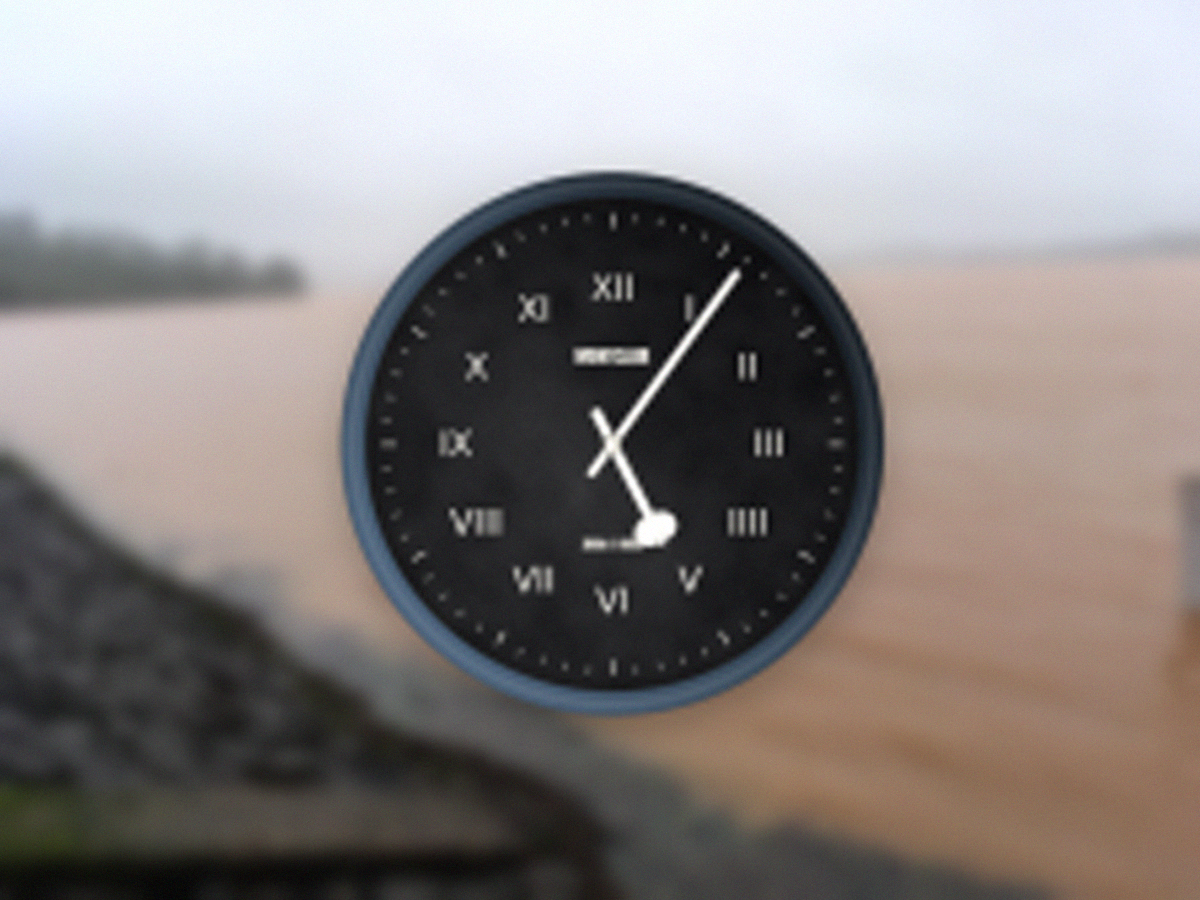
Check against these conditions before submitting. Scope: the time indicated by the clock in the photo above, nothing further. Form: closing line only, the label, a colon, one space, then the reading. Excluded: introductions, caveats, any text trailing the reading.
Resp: 5:06
